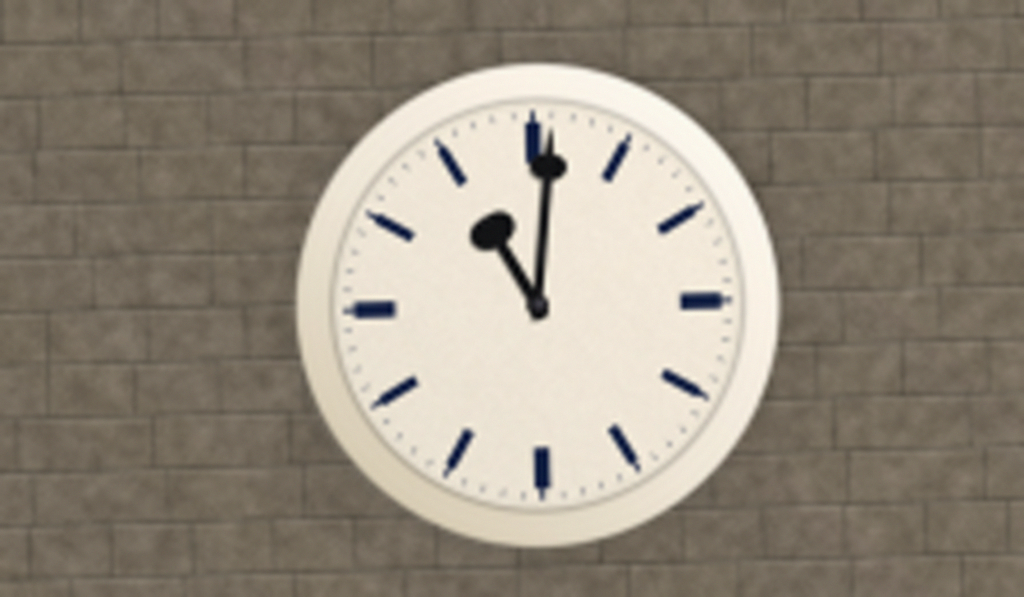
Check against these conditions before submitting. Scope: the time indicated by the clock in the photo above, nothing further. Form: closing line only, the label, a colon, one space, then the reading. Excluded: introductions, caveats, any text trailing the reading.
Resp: 11:01
